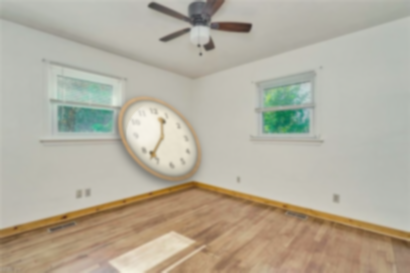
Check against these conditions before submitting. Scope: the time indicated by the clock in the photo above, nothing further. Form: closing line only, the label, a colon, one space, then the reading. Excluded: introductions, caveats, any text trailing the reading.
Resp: 12:37
